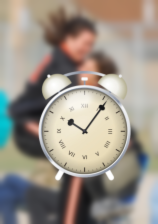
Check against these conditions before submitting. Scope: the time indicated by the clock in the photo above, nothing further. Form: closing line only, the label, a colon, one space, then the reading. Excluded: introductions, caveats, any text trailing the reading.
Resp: 10:06
